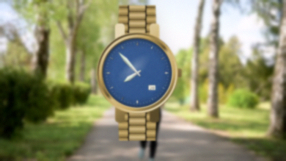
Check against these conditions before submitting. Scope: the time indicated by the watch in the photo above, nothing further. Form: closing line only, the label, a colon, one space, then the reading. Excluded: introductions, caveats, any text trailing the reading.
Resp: 7:53
